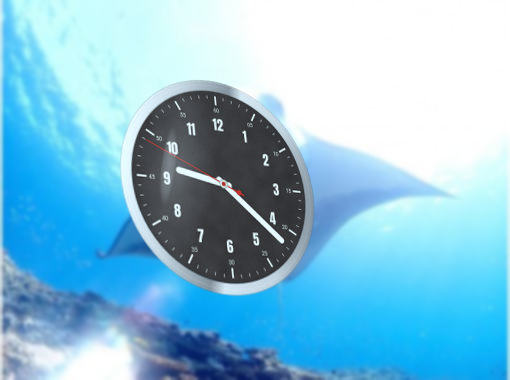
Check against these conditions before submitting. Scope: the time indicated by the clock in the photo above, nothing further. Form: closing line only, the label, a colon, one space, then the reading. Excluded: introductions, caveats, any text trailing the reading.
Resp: 9:21:49
